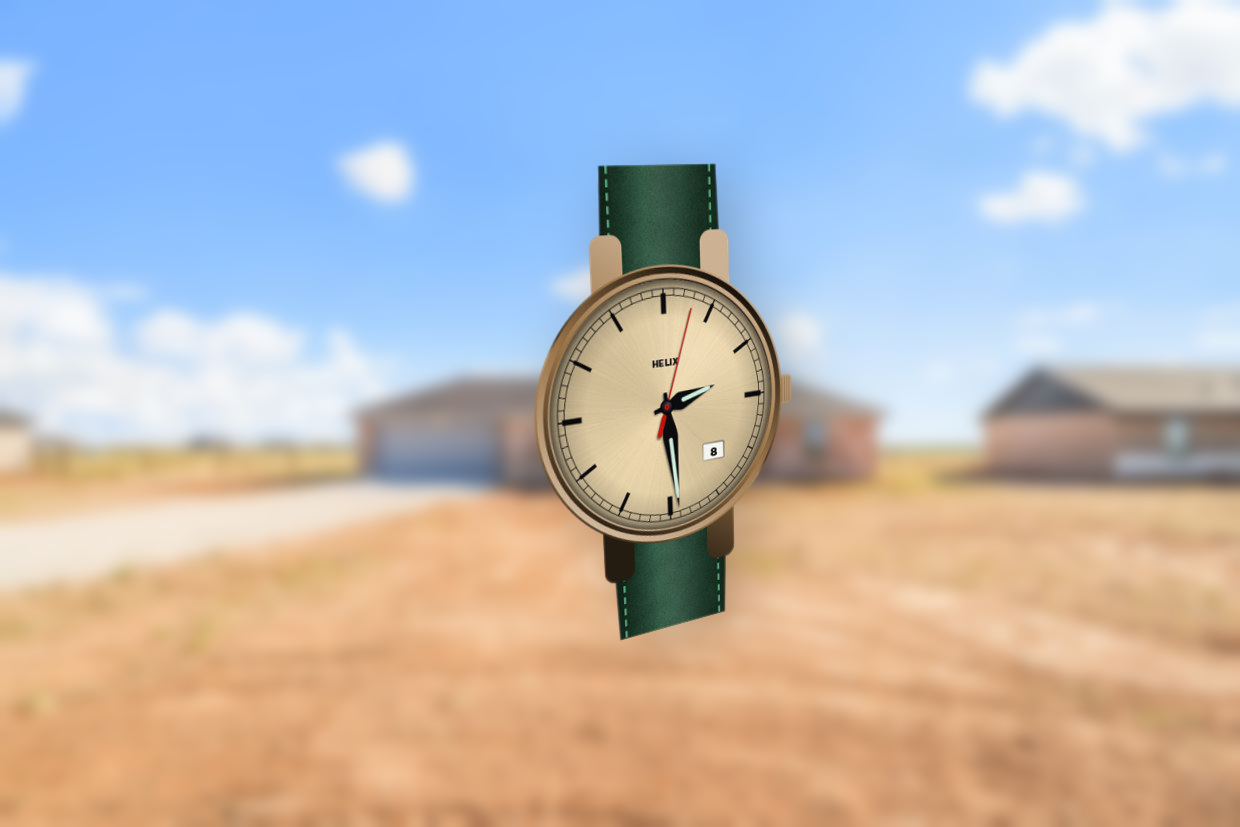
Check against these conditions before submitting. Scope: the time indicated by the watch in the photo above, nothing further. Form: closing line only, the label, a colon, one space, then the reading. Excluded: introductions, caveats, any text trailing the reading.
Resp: 2:29:03
